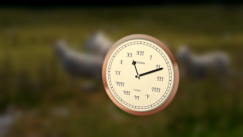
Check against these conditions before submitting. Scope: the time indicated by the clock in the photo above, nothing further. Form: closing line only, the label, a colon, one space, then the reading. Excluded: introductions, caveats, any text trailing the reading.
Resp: 11:11
